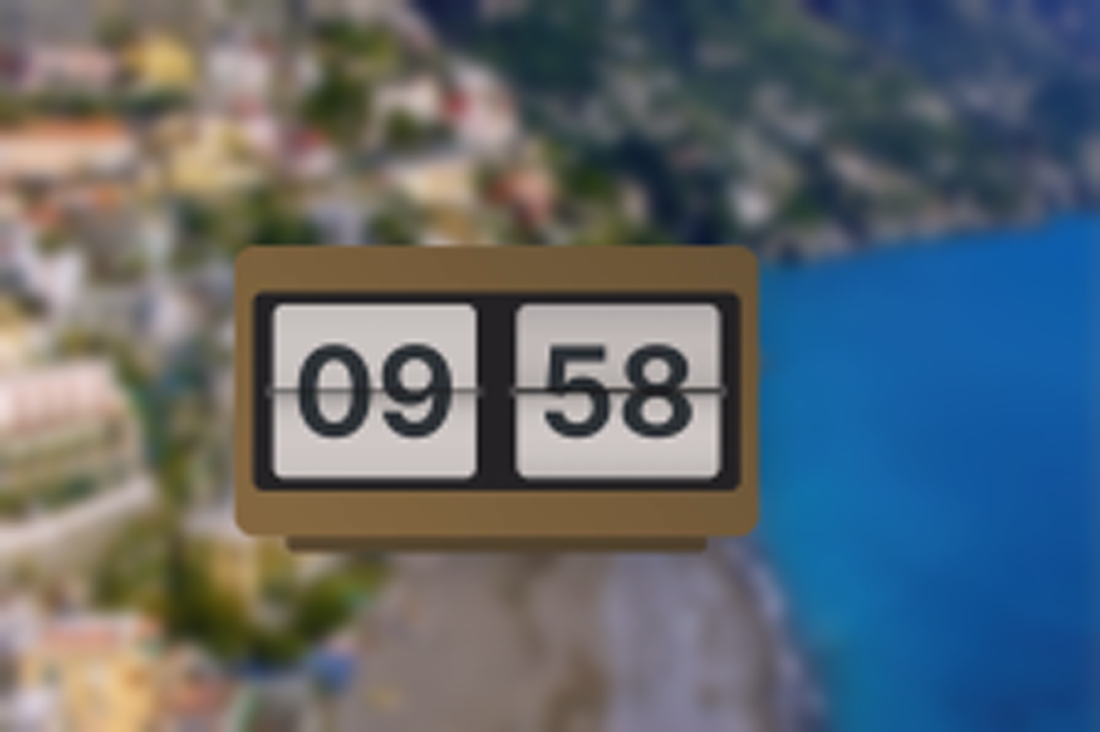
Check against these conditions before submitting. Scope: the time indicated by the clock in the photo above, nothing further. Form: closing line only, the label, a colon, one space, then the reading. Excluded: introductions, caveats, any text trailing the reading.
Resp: 9:58
